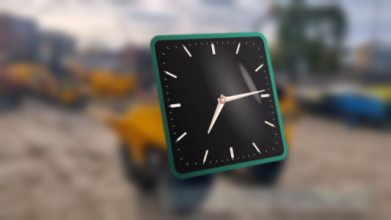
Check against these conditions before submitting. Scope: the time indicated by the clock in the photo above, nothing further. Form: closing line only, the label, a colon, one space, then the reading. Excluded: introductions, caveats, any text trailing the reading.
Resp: 7:14
